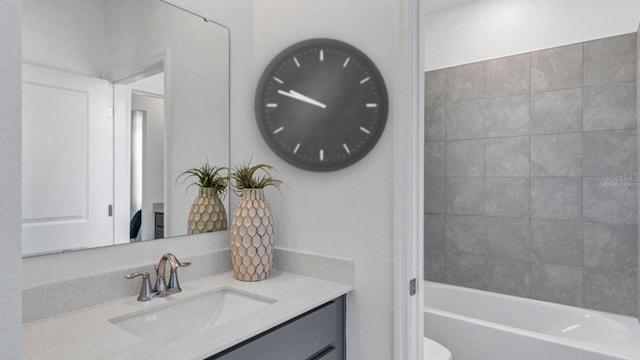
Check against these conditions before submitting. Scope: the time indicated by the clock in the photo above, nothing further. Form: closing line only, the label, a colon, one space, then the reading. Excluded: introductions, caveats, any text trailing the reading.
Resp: 9:48
